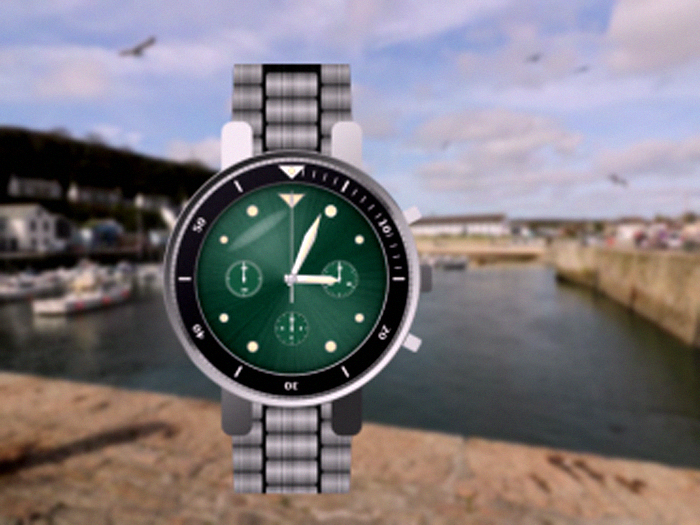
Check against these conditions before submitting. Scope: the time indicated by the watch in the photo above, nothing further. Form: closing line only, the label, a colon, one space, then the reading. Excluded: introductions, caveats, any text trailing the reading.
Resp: 3:04
